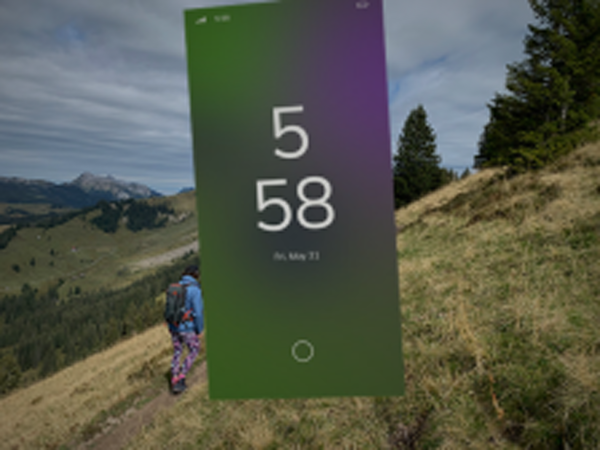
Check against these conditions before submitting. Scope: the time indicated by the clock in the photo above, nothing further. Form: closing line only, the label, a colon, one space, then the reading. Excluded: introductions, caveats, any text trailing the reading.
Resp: 5:58
